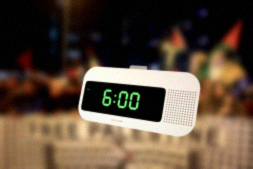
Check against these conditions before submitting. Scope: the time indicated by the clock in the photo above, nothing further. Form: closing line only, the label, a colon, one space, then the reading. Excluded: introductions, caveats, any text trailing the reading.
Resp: 6:00
